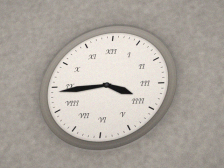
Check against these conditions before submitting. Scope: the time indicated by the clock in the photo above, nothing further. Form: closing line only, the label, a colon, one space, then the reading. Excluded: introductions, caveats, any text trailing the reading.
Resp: 3:44
